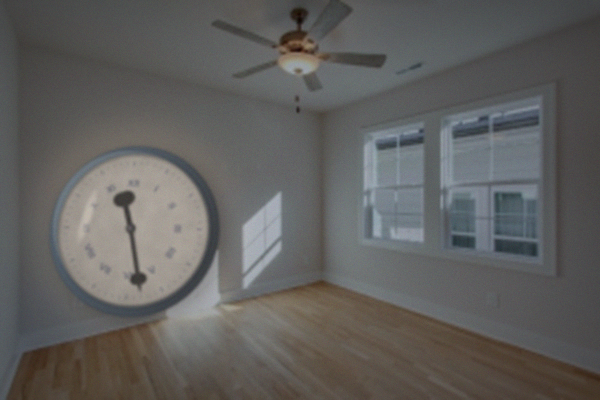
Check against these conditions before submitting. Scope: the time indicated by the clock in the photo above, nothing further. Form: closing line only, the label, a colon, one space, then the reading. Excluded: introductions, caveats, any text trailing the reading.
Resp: 11:28
